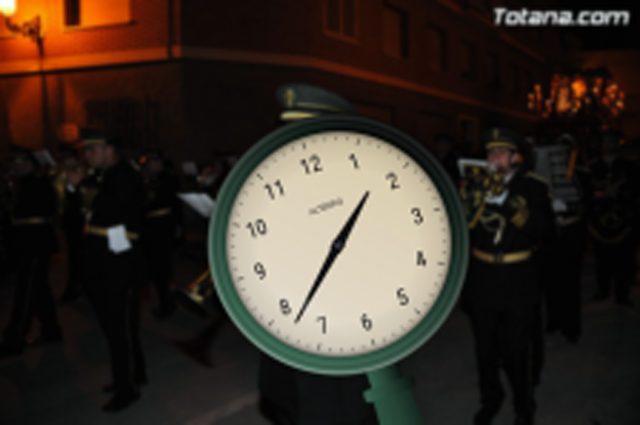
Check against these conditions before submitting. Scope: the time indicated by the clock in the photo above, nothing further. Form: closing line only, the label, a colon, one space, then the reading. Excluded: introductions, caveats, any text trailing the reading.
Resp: 1:38
